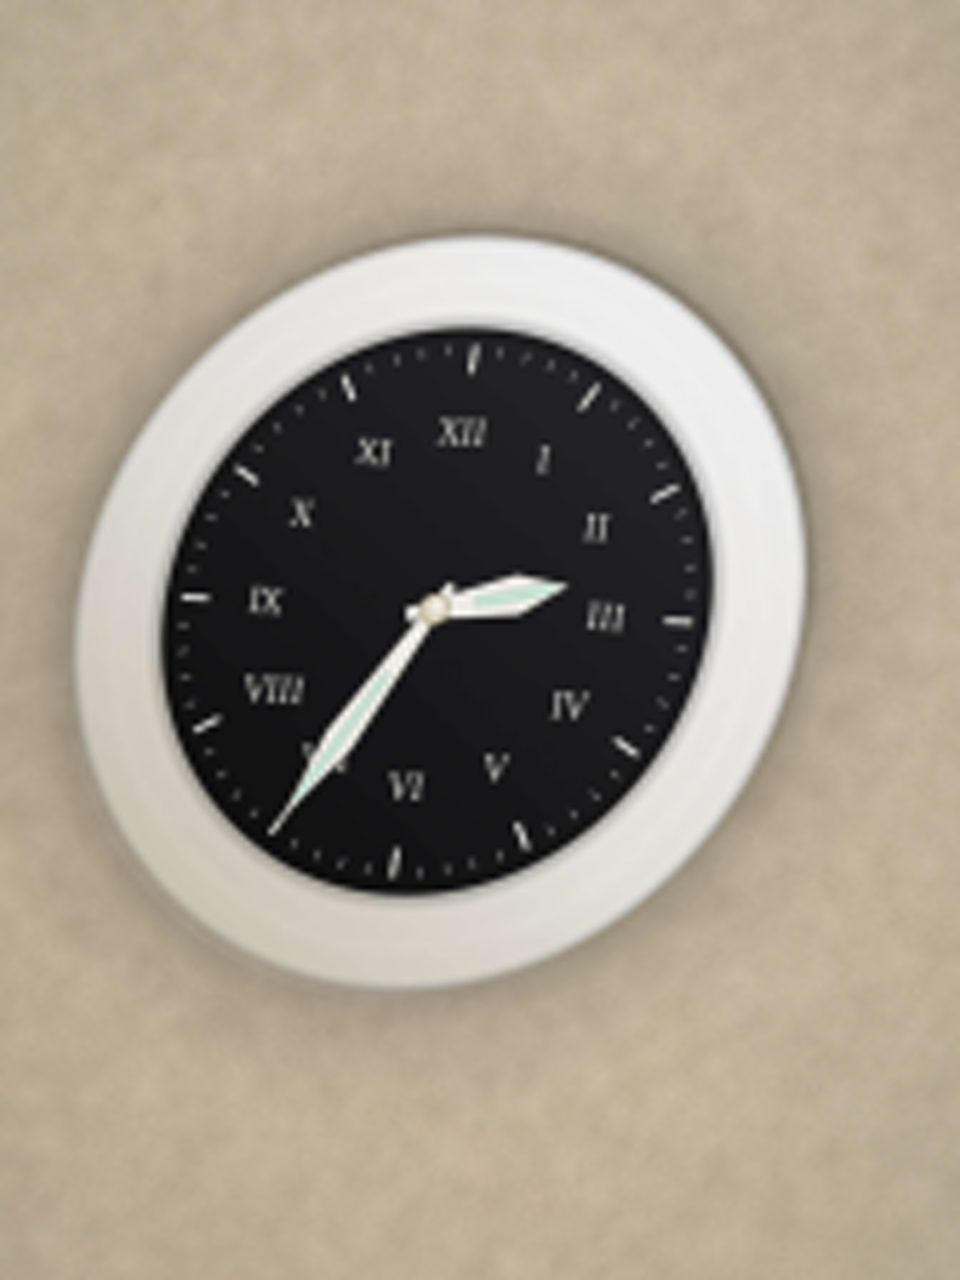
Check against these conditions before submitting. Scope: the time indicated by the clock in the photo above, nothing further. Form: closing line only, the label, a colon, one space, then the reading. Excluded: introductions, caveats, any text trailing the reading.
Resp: 2:35
